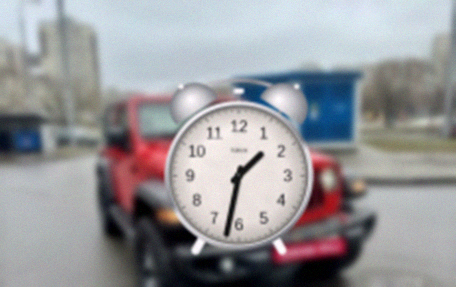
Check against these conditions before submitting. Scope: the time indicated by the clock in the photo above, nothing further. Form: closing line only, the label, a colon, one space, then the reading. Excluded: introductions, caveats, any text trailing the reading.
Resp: 1:32
